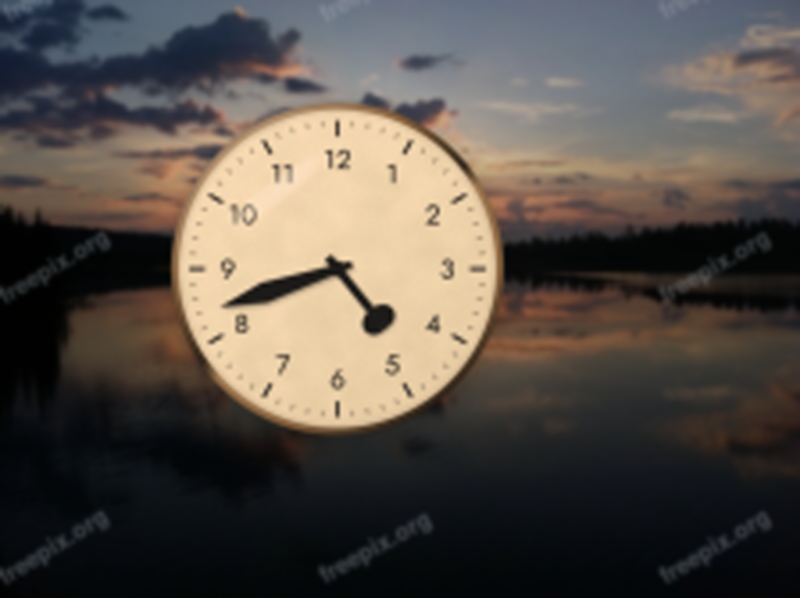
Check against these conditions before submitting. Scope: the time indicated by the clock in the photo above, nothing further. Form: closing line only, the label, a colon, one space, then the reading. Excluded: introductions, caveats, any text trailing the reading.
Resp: 4:42
